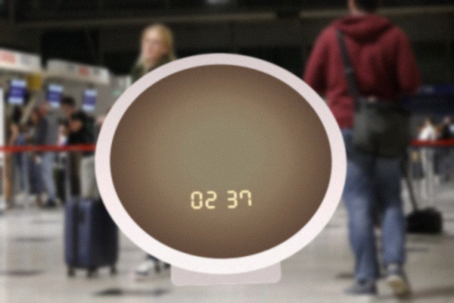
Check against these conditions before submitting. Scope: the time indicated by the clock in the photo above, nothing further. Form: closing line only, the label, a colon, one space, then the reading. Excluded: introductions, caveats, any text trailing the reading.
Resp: 2:37
